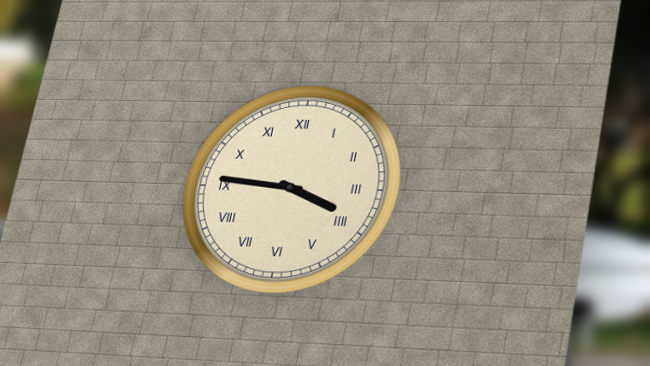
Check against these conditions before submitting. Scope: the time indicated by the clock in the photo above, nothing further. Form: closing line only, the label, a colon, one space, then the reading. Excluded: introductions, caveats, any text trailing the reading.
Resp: 3:46
